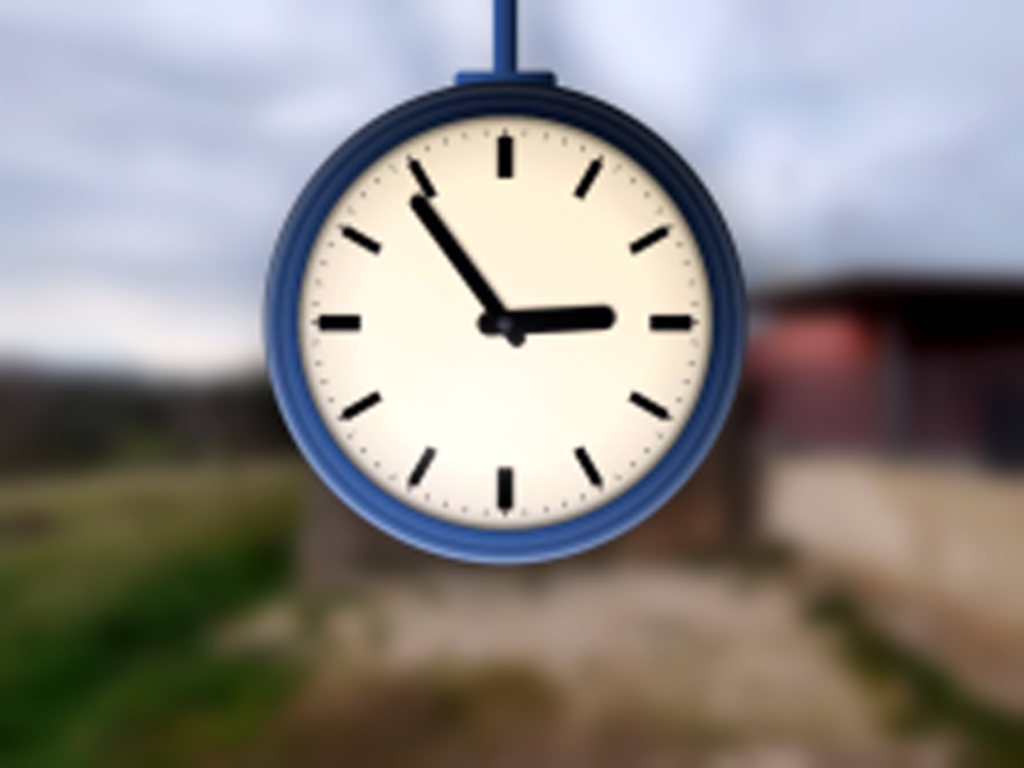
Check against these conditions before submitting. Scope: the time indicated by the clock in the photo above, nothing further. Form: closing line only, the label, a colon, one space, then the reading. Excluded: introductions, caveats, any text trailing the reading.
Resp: 2:54
